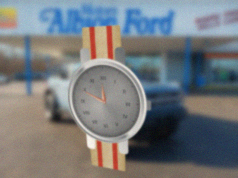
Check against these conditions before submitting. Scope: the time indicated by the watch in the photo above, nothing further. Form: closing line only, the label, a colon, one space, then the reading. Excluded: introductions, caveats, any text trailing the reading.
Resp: 11:49
